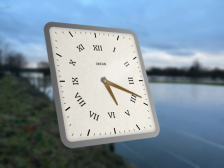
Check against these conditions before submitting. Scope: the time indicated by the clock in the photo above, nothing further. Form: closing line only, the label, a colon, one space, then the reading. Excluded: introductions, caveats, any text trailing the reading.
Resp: 5:19
